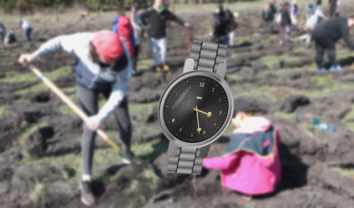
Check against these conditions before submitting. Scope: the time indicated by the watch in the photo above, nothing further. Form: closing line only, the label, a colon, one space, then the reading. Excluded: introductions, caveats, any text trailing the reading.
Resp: 3:27
